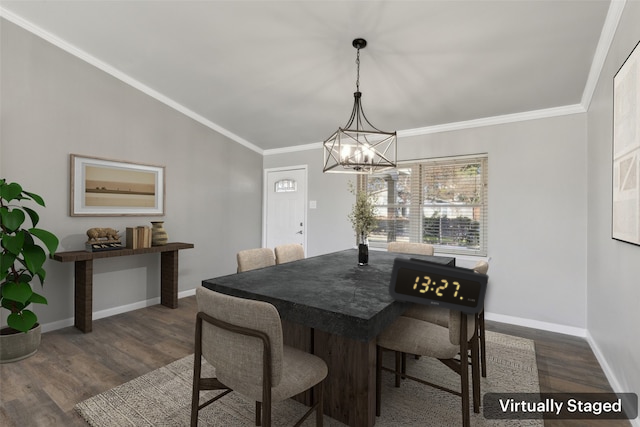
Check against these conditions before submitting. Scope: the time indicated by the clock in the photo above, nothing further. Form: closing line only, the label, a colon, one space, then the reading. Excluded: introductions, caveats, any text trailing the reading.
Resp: 13:27
